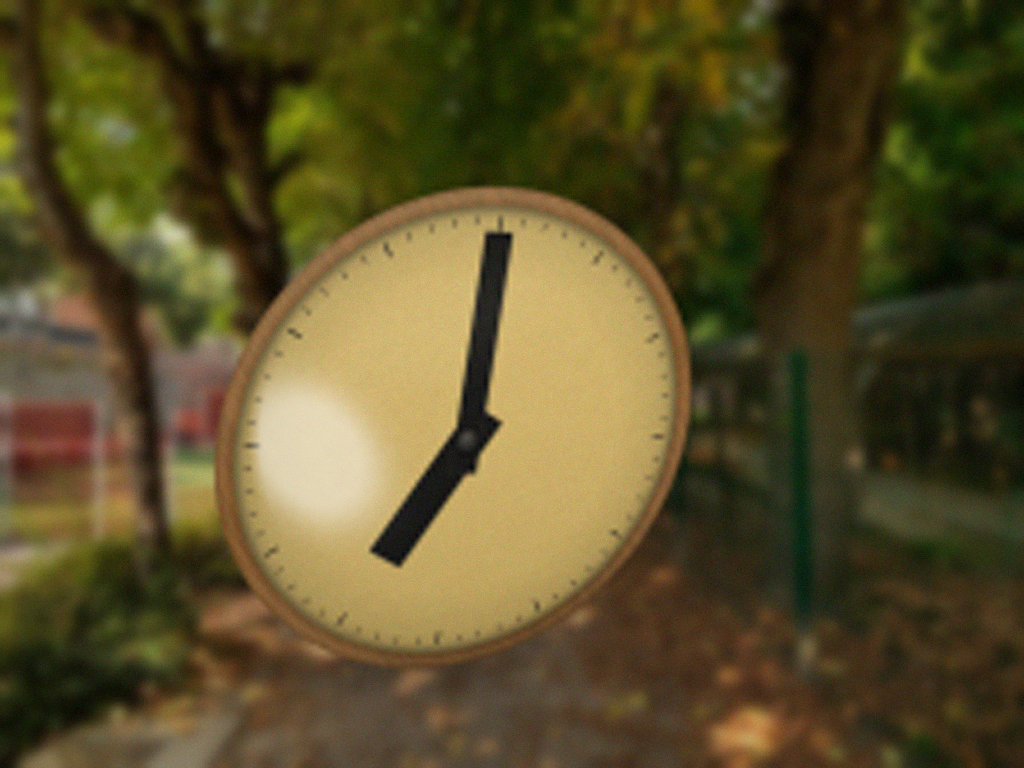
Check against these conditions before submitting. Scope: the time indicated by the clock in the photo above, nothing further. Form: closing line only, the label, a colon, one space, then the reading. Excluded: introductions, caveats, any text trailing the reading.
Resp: 7:00
